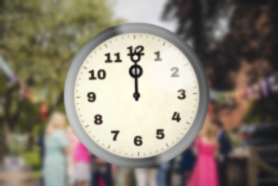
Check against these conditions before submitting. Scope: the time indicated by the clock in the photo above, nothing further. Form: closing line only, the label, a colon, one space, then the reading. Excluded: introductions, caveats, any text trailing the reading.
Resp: 12:00
